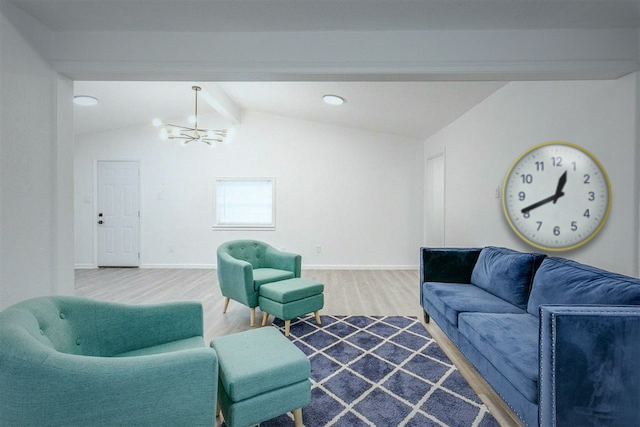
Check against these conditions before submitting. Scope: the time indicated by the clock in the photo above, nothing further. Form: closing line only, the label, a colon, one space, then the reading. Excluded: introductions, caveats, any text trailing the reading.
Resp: 12:41
